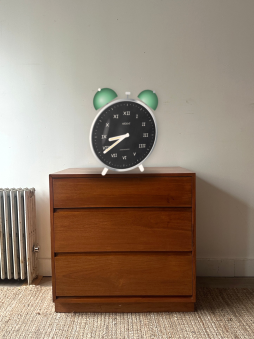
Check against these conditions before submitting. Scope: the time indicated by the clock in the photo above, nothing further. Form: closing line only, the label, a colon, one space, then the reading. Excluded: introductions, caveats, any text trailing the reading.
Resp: 8:39
